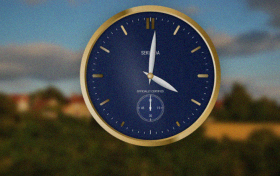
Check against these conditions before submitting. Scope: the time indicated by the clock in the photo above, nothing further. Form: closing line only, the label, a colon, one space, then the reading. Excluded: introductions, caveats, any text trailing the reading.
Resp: 4:01
